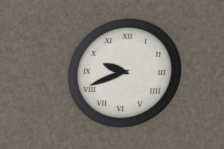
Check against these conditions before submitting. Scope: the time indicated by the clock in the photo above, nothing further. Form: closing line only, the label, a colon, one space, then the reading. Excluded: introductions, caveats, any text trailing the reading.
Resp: 9:41
